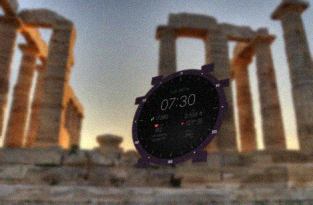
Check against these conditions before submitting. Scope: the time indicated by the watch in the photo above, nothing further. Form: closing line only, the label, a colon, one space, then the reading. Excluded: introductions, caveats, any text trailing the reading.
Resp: 7:30
